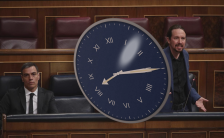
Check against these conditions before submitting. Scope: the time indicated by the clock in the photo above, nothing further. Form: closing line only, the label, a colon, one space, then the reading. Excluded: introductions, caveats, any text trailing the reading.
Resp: 8:15
